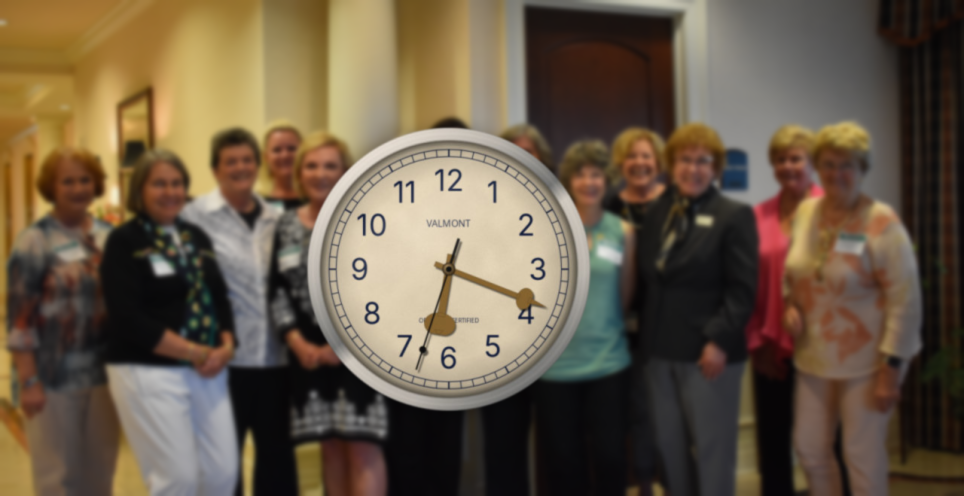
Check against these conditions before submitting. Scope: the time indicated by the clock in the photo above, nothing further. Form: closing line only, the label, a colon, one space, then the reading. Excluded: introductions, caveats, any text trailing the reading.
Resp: 6:18:33
